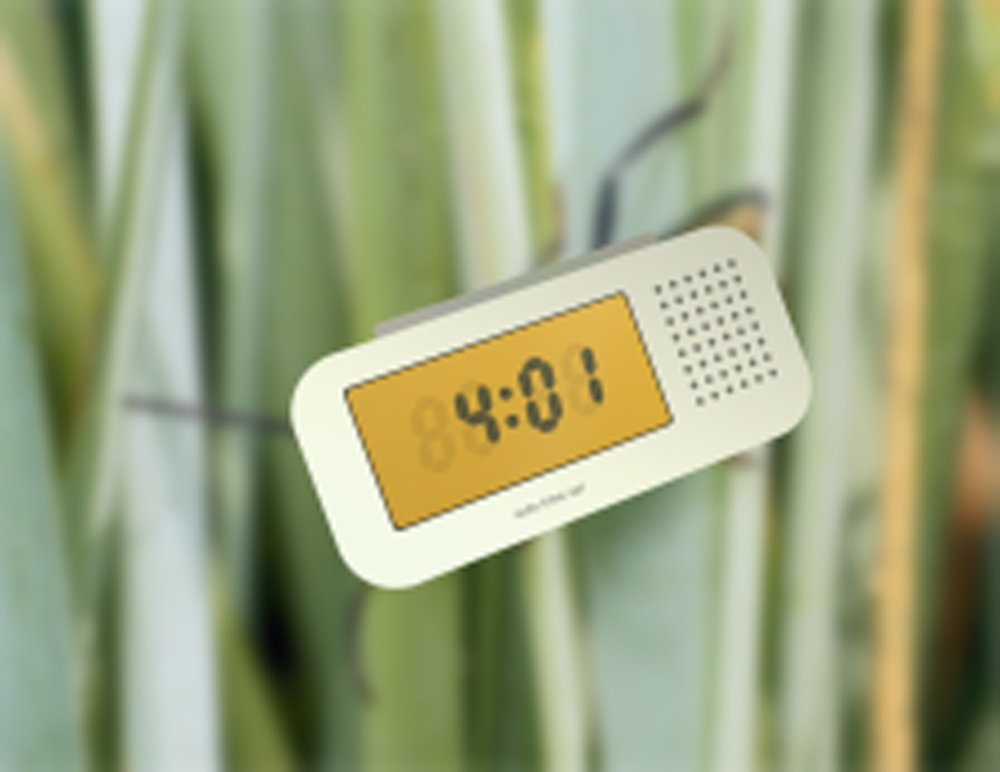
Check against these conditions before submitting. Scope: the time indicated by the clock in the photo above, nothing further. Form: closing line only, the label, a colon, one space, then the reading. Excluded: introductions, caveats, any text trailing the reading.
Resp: 4:01
